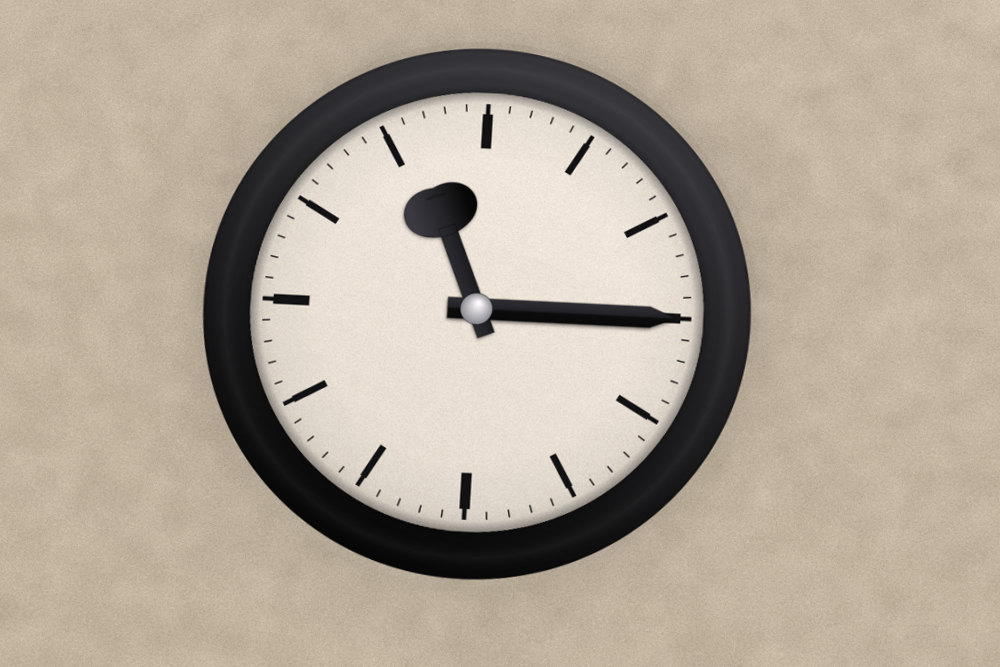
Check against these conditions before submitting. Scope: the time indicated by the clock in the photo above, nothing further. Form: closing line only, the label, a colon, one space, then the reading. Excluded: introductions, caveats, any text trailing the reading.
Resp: 11:15
